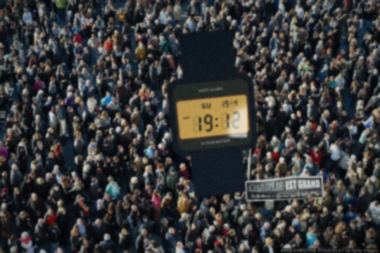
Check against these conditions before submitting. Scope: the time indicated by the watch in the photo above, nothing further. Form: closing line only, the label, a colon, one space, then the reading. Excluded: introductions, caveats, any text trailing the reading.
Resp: 19:12
